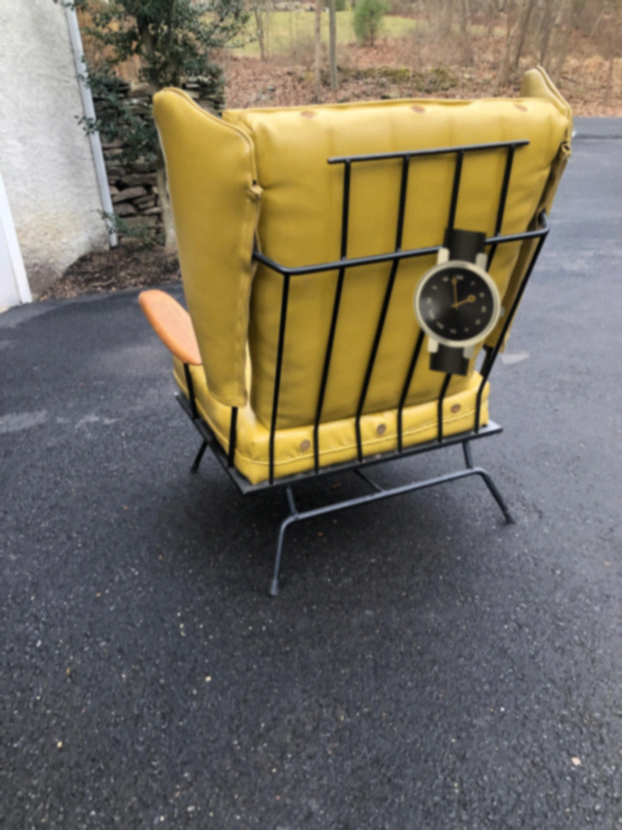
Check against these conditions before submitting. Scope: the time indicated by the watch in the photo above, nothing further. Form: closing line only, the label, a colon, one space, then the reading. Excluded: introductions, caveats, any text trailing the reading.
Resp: 1:58
